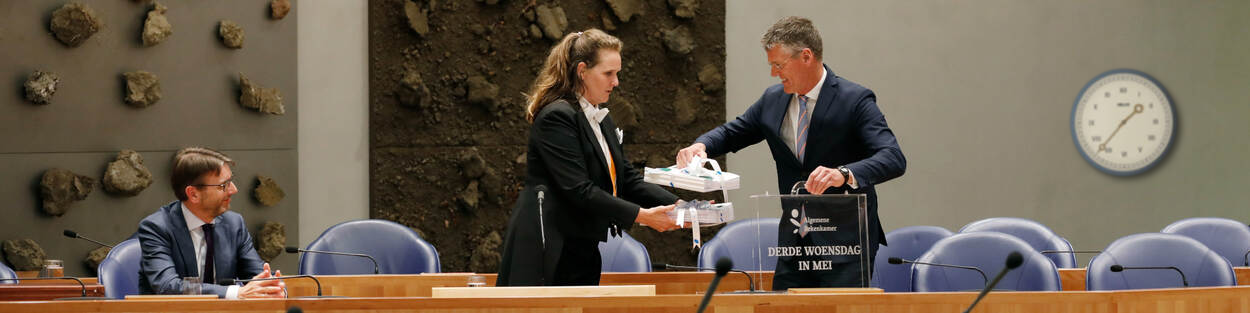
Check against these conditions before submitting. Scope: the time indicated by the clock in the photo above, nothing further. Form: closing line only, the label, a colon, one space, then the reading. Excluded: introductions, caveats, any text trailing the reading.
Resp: 1:37
